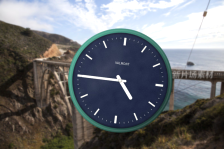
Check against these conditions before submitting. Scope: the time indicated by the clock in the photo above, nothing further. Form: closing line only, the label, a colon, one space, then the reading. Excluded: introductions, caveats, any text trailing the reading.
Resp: 4:45
